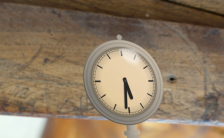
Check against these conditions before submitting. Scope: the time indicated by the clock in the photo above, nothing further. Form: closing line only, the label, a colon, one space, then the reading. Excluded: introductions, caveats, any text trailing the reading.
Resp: 5:31
